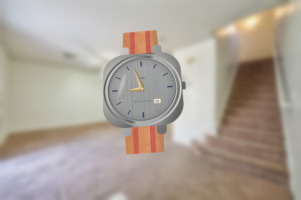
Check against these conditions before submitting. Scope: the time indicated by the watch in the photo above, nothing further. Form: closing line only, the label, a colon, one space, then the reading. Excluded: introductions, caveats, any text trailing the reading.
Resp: 8:57
